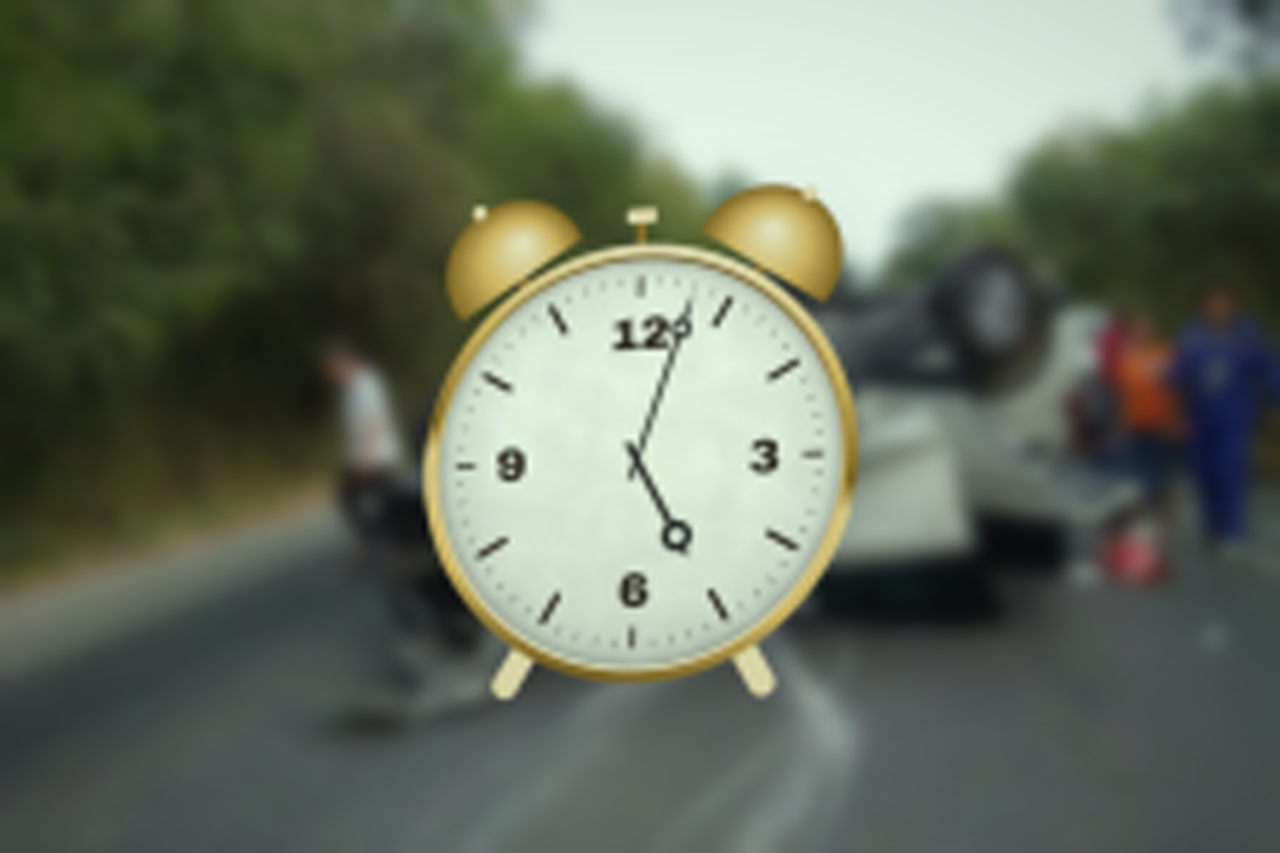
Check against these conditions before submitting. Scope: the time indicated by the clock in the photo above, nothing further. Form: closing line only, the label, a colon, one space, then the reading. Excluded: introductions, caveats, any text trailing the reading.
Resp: 5:03
